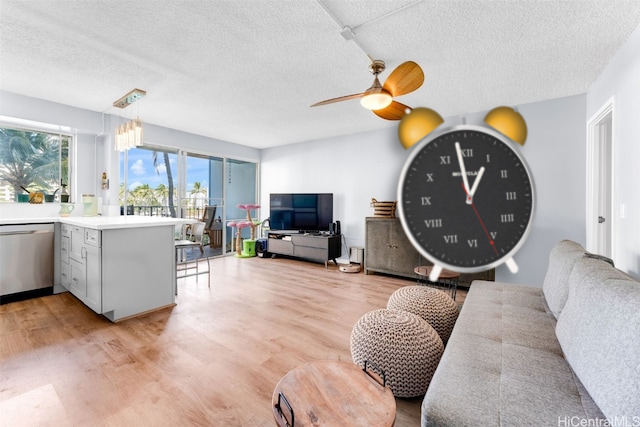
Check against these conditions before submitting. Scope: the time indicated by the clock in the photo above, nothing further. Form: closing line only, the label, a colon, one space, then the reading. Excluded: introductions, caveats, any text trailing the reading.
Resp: 12:58:26
